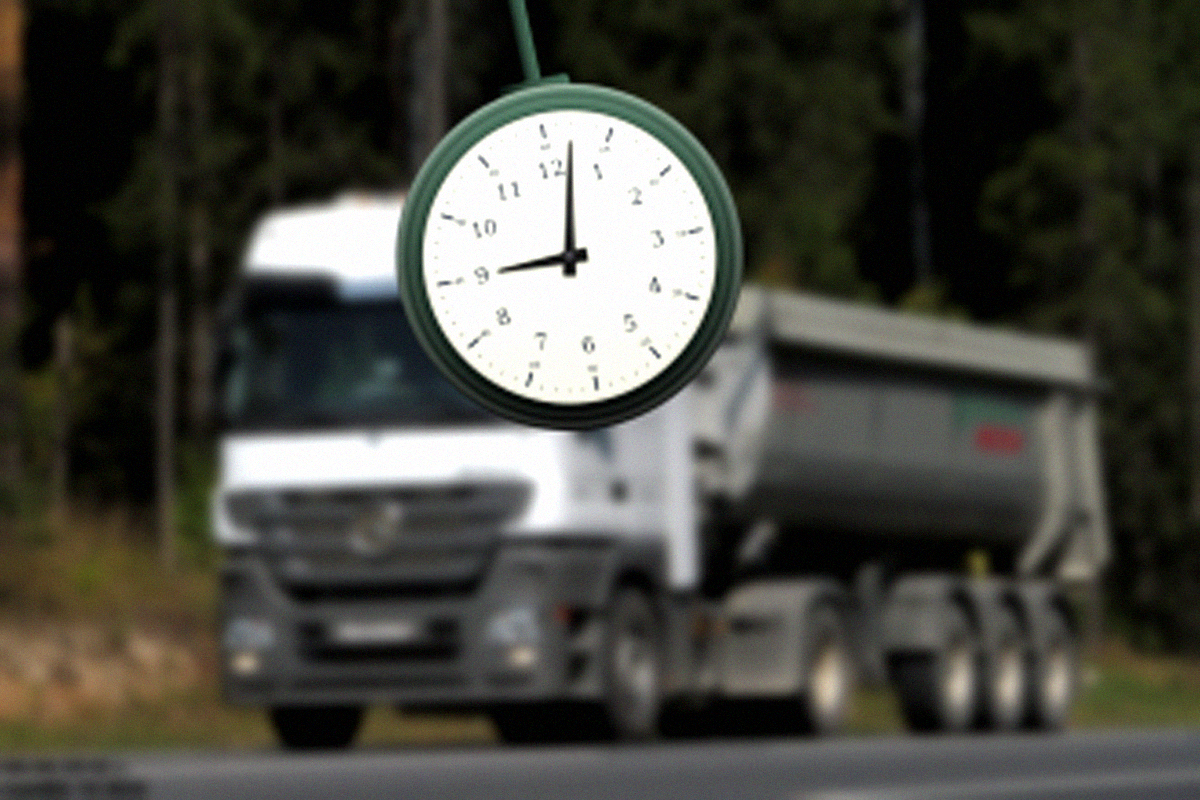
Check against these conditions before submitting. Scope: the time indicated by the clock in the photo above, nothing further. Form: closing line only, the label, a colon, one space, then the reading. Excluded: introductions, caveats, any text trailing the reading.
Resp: 9:02
